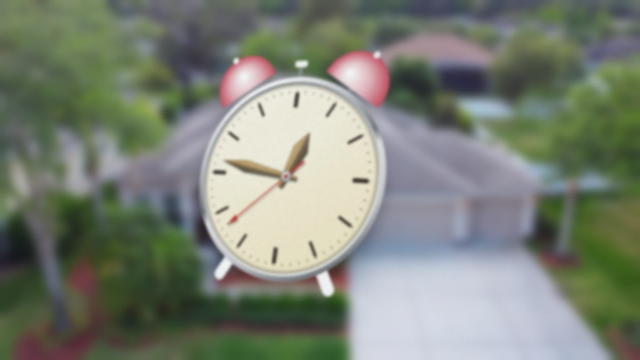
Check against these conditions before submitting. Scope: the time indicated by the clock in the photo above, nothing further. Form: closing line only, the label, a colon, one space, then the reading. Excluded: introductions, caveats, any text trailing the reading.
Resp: 12:46:38
